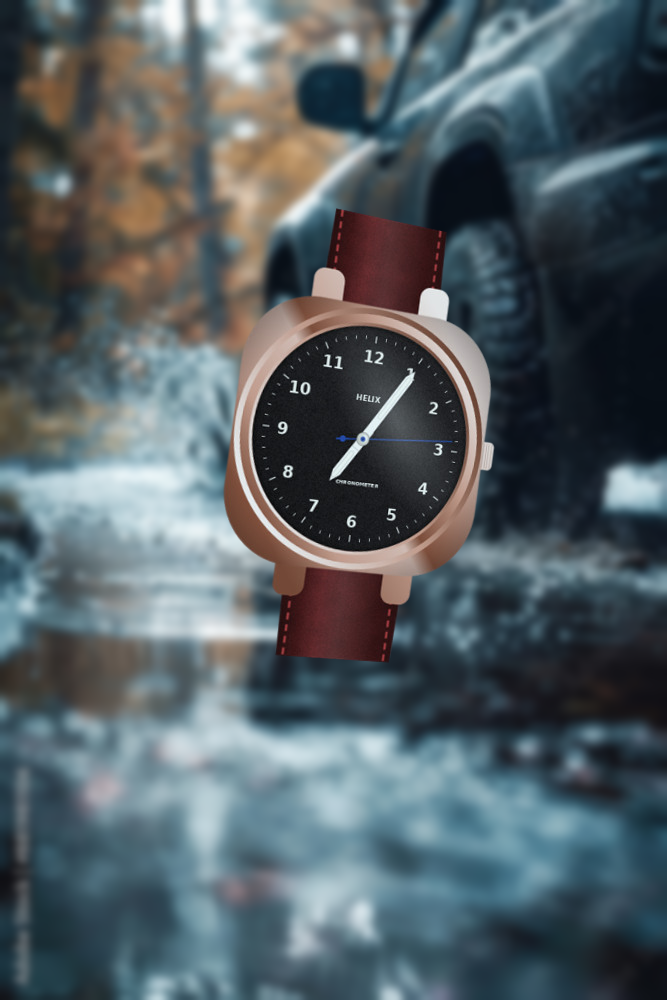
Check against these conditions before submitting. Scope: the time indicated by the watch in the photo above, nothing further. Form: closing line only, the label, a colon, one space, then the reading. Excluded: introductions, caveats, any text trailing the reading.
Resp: 7:05:14
